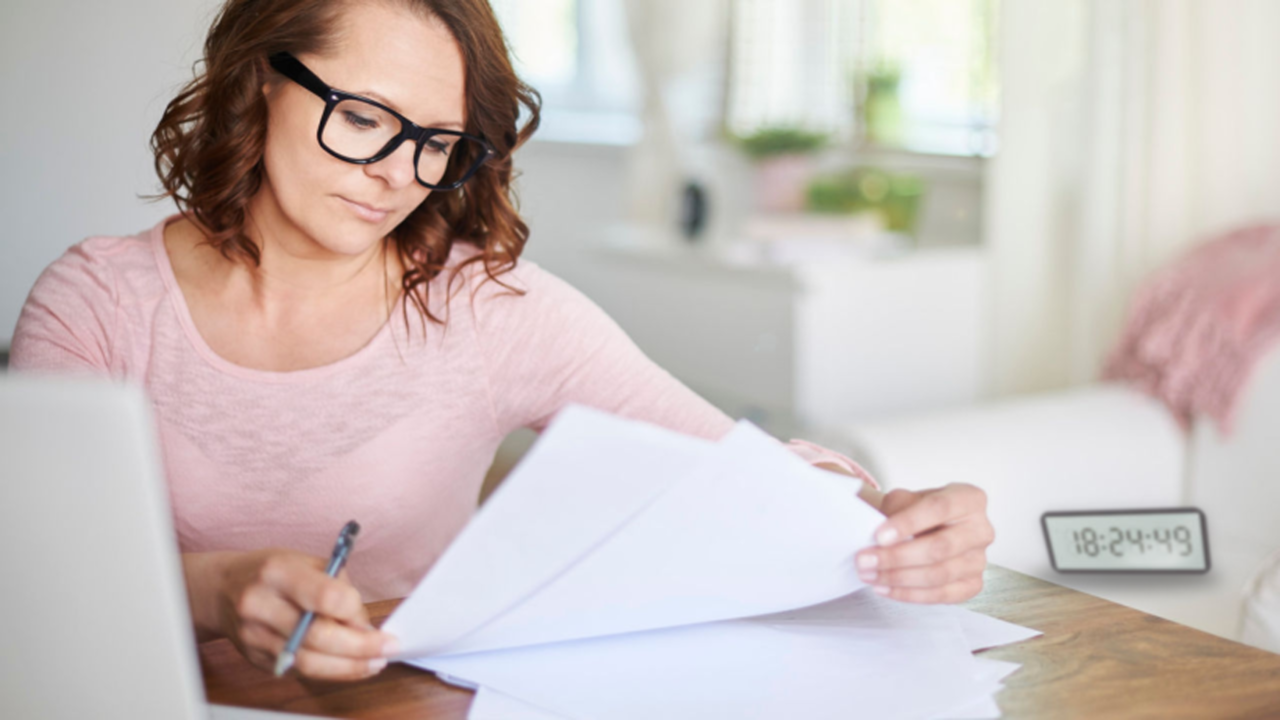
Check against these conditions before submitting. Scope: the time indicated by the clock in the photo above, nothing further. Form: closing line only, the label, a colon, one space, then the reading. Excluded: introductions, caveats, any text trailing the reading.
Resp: 18:24:49
